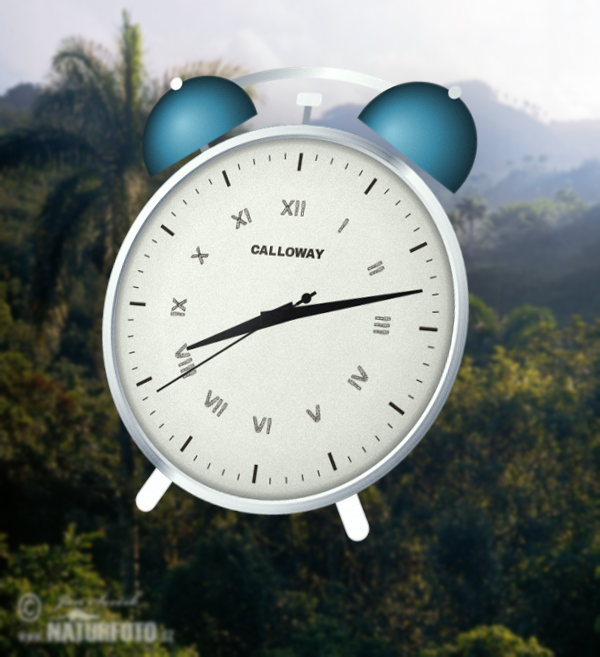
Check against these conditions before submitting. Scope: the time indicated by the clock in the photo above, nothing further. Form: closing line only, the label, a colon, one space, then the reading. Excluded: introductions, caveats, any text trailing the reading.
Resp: 8:12:39
